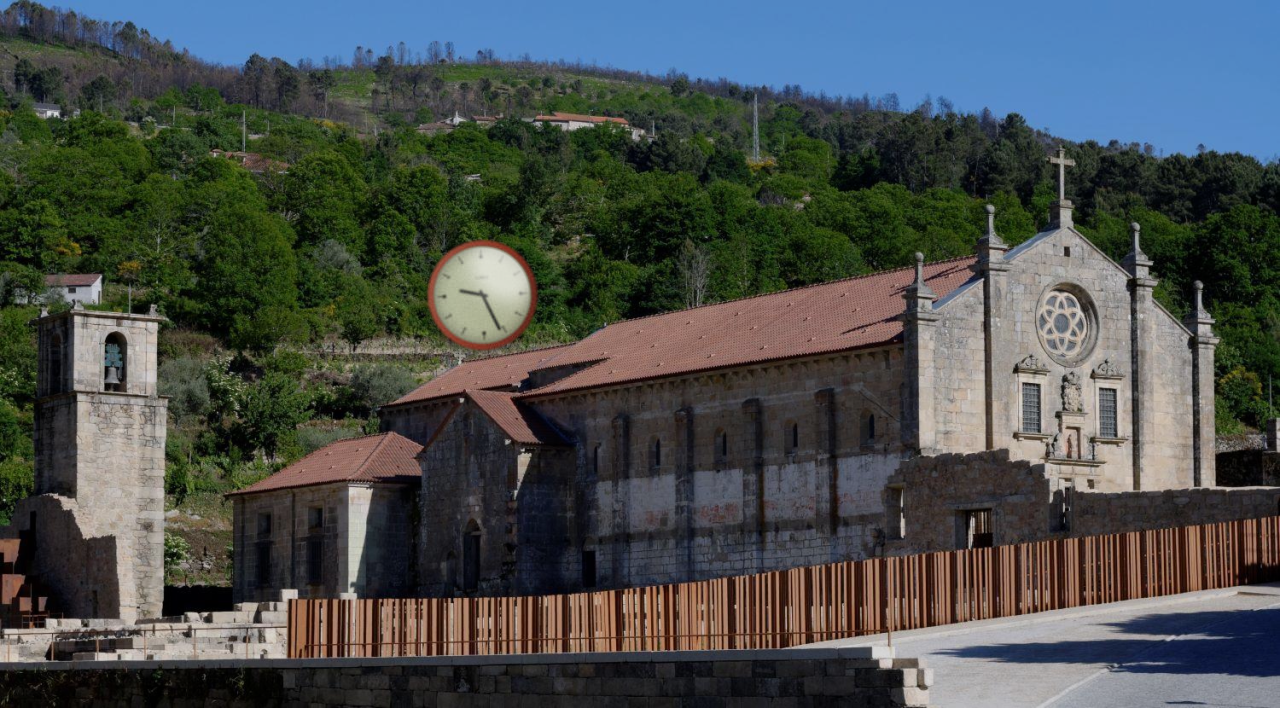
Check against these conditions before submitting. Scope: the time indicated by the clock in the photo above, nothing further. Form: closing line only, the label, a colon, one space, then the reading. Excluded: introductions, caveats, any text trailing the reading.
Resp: 9:26
